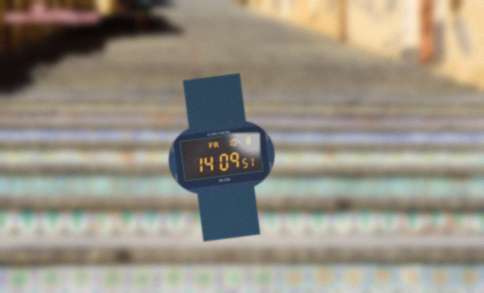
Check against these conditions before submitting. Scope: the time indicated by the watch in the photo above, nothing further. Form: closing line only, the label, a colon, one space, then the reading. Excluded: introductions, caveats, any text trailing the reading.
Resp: 14:09:51
